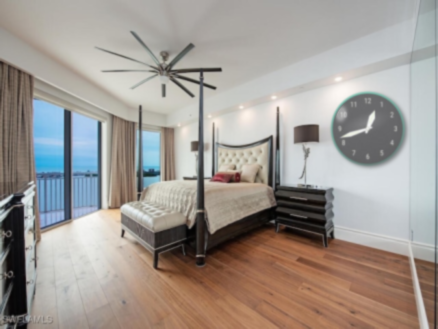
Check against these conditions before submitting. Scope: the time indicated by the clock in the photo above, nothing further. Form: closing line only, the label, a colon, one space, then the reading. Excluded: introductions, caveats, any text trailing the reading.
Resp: 12:42
